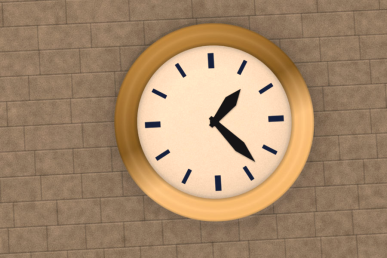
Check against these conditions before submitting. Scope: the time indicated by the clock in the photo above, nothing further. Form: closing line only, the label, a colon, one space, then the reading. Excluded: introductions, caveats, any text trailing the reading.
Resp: 1:23
